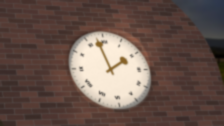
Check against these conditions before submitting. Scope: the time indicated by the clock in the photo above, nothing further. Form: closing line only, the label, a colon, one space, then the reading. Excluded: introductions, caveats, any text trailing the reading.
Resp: 1:58
